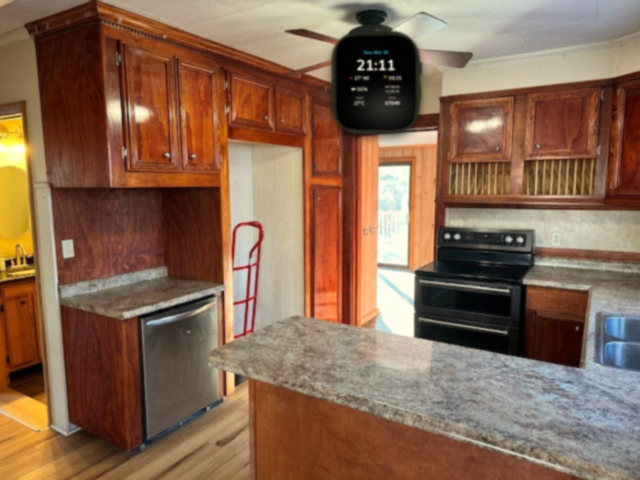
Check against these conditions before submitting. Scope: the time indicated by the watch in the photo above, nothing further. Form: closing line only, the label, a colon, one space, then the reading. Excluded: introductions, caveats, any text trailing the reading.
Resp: 21:11
